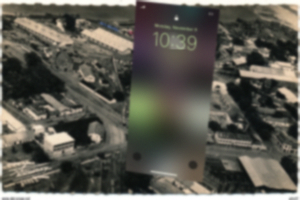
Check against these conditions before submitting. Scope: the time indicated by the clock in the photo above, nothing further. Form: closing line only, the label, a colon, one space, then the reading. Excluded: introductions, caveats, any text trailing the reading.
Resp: 10:39
